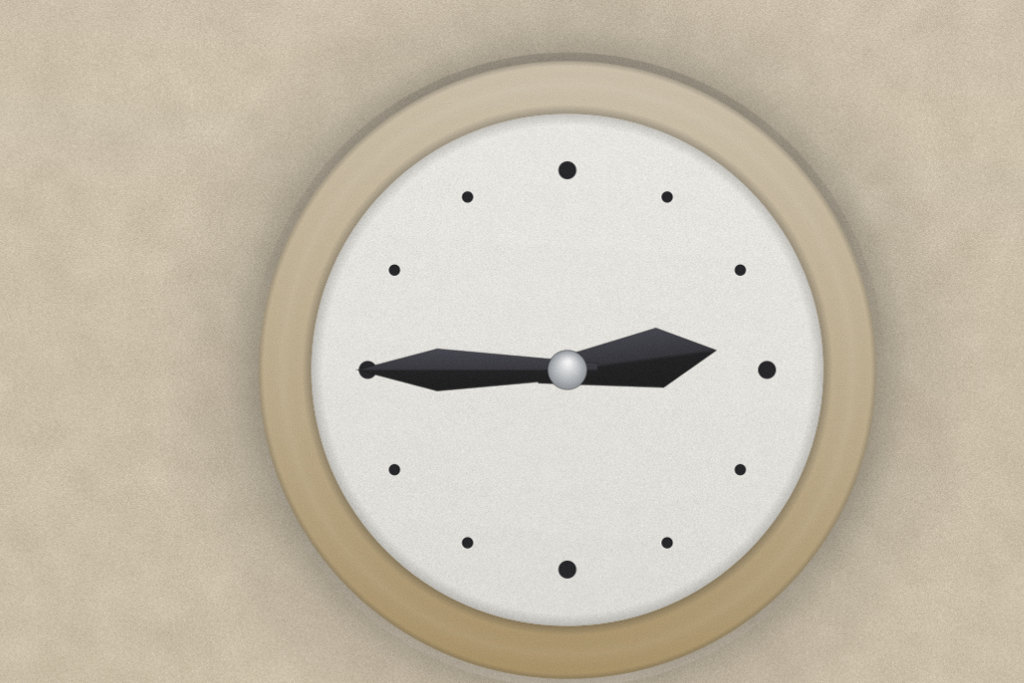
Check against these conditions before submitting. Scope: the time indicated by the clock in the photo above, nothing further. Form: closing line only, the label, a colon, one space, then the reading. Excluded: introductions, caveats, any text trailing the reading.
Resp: 2:45
